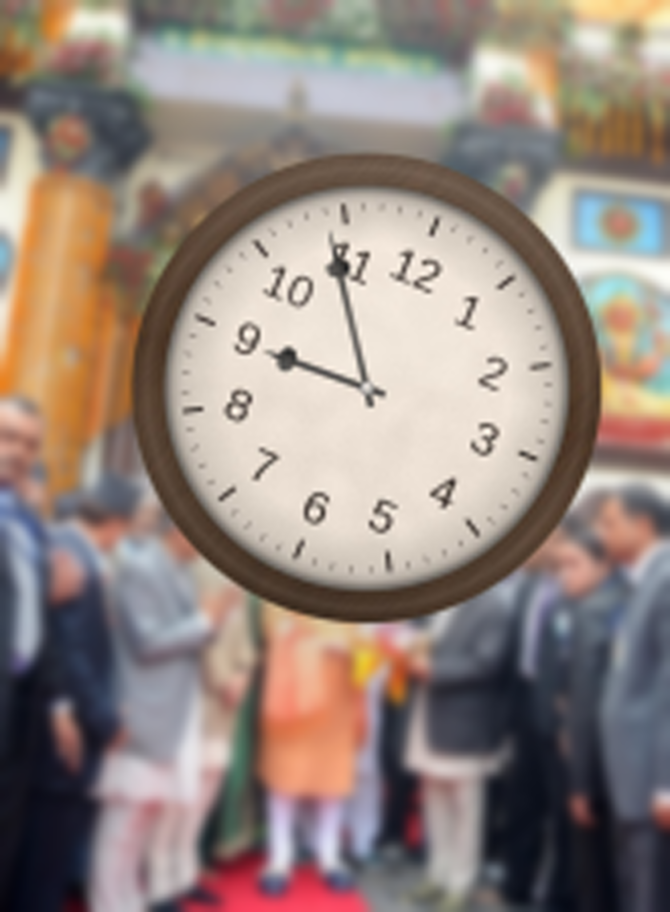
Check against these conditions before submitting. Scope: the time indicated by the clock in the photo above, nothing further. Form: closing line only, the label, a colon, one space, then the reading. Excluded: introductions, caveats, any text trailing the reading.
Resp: 8:54
